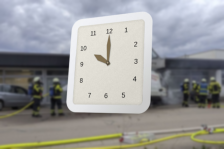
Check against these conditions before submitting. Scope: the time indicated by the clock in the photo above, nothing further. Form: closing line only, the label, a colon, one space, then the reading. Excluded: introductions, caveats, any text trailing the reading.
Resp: 10:00
